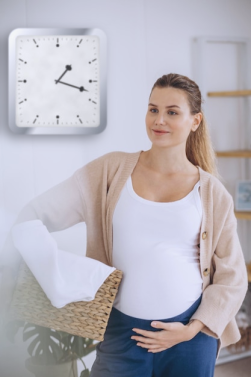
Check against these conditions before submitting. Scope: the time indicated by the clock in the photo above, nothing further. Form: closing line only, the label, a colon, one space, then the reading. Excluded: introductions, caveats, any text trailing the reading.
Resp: 1:18
